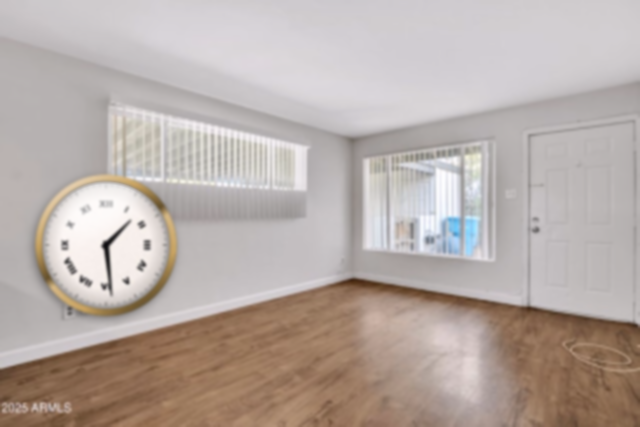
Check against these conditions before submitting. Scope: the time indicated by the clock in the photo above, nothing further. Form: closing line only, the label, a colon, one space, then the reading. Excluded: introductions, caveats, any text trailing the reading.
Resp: 1:29
